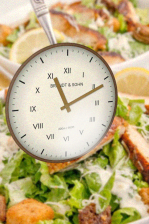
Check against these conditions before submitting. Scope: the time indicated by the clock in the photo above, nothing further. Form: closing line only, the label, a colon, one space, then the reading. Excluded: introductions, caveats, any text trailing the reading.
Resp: 11:11
